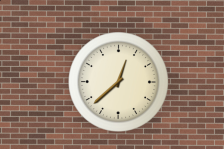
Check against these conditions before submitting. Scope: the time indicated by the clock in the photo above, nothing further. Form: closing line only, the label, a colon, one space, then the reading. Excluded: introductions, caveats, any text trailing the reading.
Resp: 12:38
